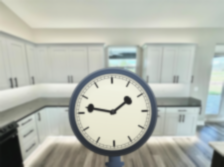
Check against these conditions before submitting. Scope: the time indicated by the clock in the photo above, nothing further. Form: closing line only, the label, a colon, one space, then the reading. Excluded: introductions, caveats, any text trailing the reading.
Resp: 1:47
